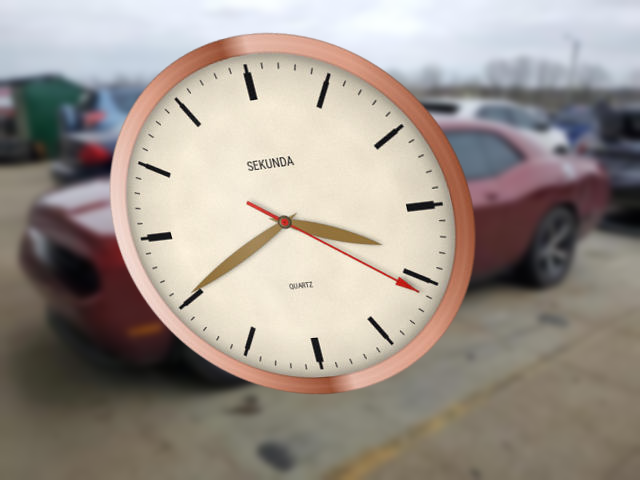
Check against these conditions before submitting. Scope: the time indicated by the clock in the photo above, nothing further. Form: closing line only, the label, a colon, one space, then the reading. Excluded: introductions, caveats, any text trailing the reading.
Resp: 3:40:21
